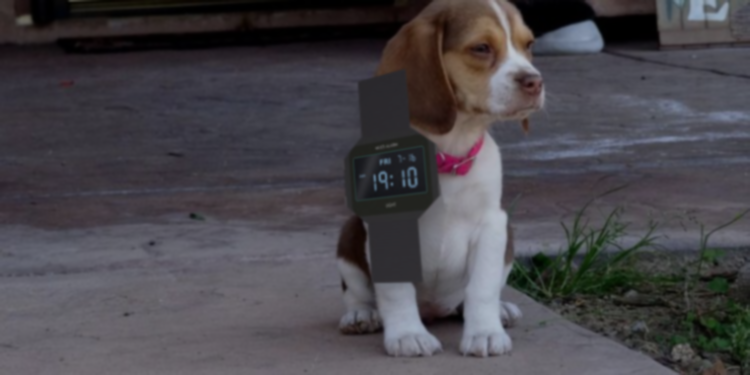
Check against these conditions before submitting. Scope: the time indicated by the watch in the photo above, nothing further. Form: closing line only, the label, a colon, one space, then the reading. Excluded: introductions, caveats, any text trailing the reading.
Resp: 19:10
